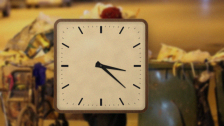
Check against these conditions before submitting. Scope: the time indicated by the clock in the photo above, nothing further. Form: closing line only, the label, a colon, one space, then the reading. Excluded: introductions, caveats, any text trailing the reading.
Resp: 3:22
